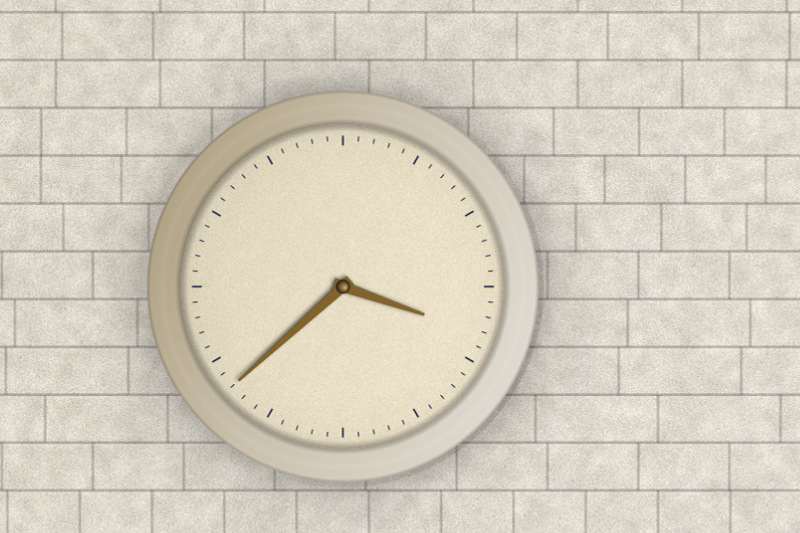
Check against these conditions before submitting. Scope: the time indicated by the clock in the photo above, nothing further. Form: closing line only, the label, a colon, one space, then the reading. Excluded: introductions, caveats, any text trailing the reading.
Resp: 3:38
